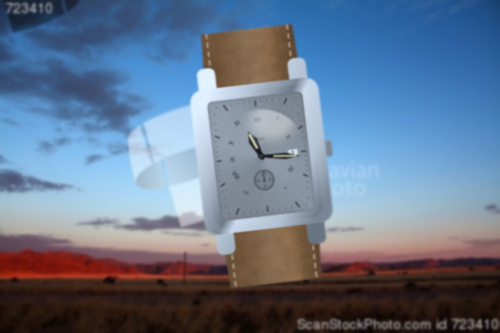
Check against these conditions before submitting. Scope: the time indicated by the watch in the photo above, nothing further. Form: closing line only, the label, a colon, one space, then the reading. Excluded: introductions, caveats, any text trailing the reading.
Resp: 11:16
